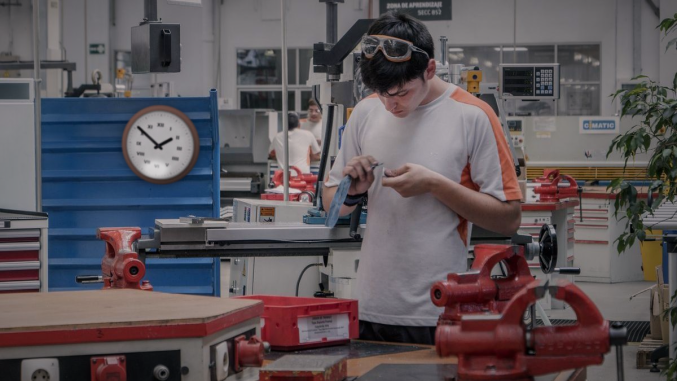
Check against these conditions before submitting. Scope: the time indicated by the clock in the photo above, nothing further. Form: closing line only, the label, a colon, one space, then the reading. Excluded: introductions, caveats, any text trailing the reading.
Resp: 1:51
